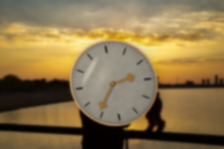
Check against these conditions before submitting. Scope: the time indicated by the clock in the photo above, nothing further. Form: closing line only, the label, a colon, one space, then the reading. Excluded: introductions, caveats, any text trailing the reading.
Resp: 2:36
